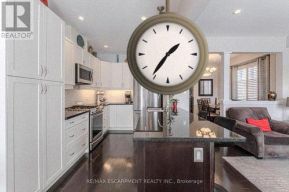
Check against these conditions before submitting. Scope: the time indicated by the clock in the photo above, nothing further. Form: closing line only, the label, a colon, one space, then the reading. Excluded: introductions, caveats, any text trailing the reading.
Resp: 1:36
